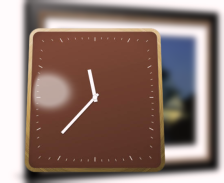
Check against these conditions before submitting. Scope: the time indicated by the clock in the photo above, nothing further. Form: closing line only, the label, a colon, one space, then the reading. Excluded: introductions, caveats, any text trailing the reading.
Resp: 11:37
